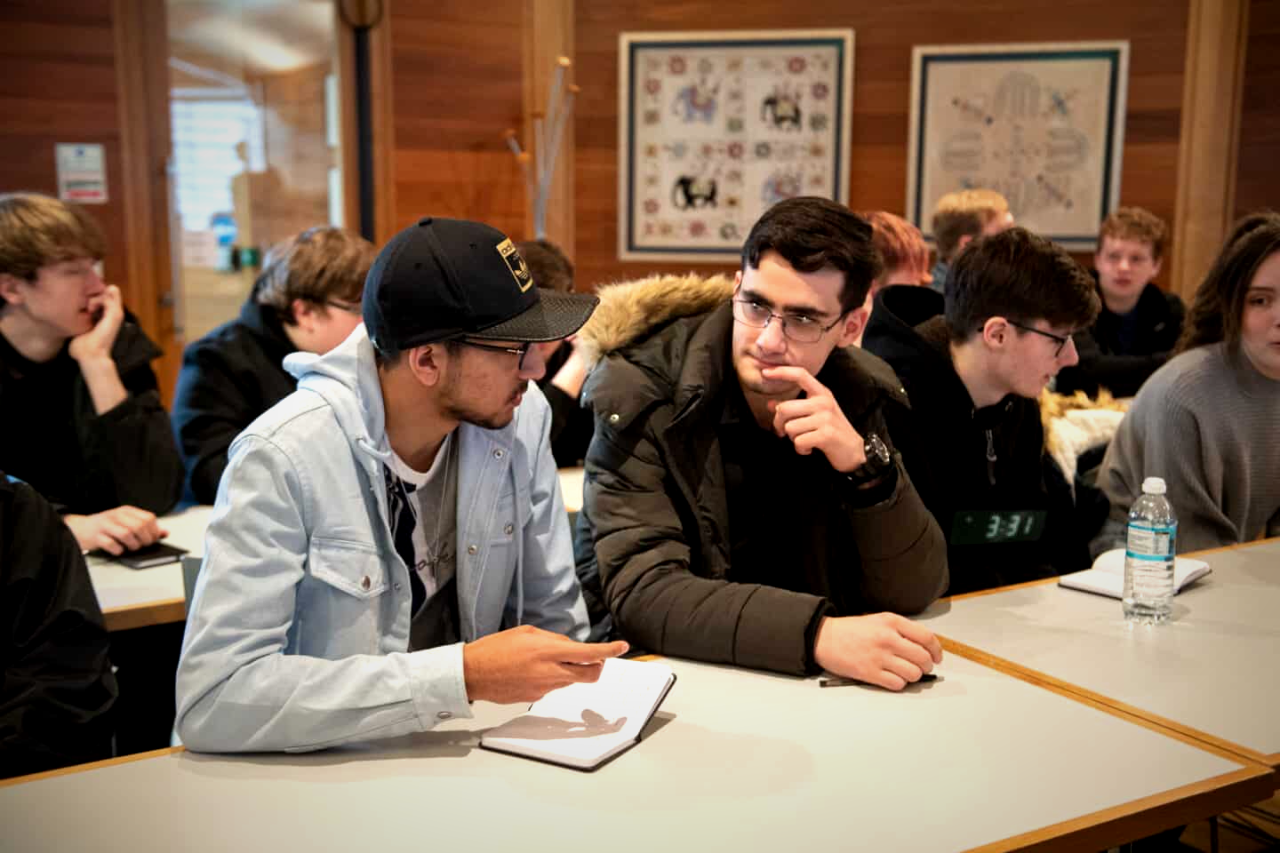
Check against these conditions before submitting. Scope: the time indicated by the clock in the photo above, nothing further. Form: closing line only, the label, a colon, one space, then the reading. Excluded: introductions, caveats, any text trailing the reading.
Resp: 3:31
